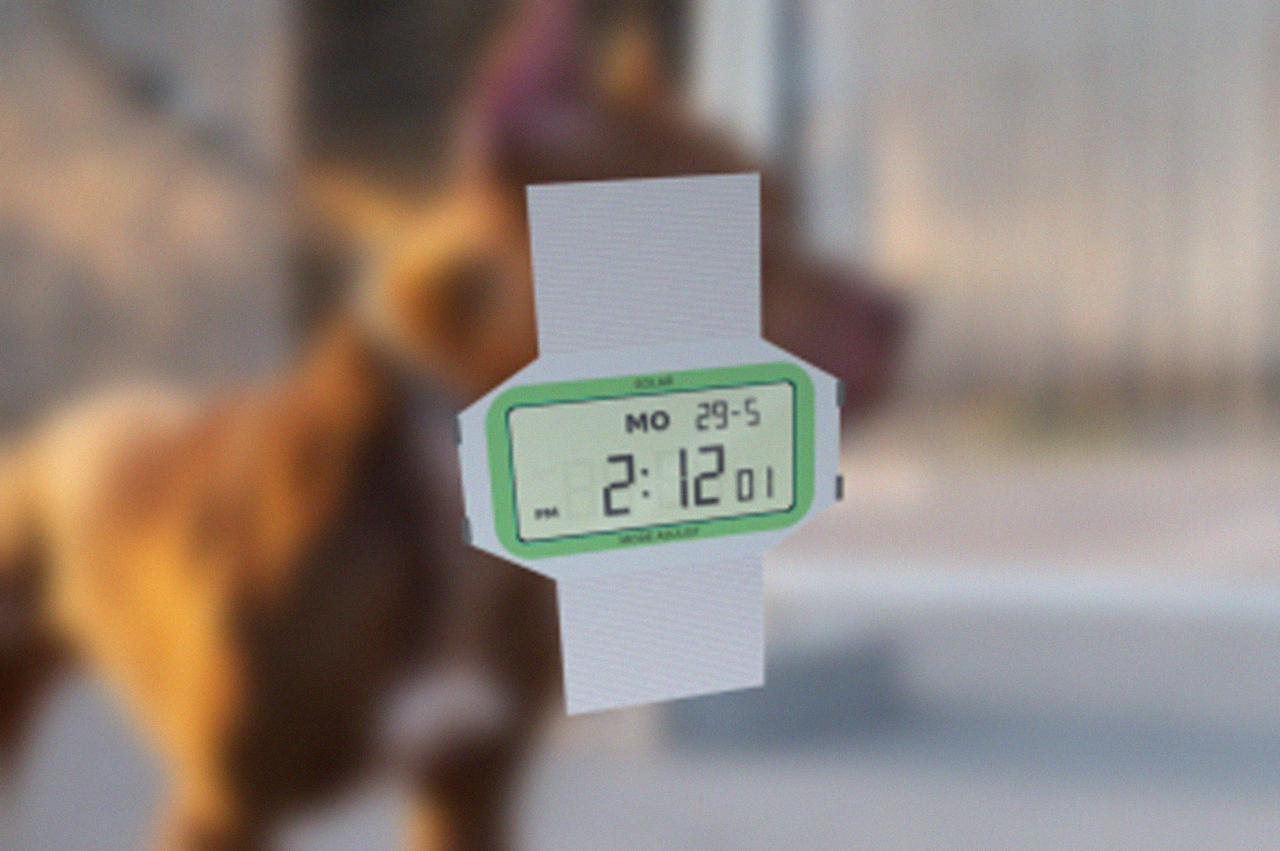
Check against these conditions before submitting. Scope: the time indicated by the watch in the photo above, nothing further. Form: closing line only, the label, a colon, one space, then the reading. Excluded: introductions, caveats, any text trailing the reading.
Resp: 2:12:01
